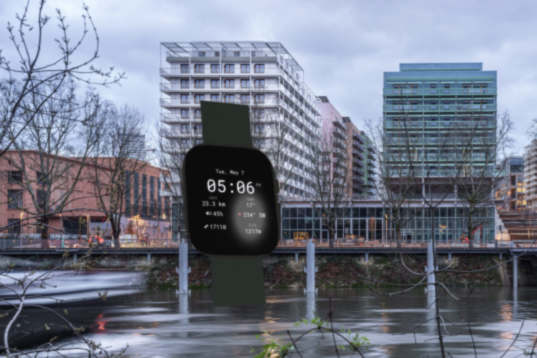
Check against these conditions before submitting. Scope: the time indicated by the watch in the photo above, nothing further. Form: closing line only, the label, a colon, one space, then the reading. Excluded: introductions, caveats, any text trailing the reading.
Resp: 5:06
